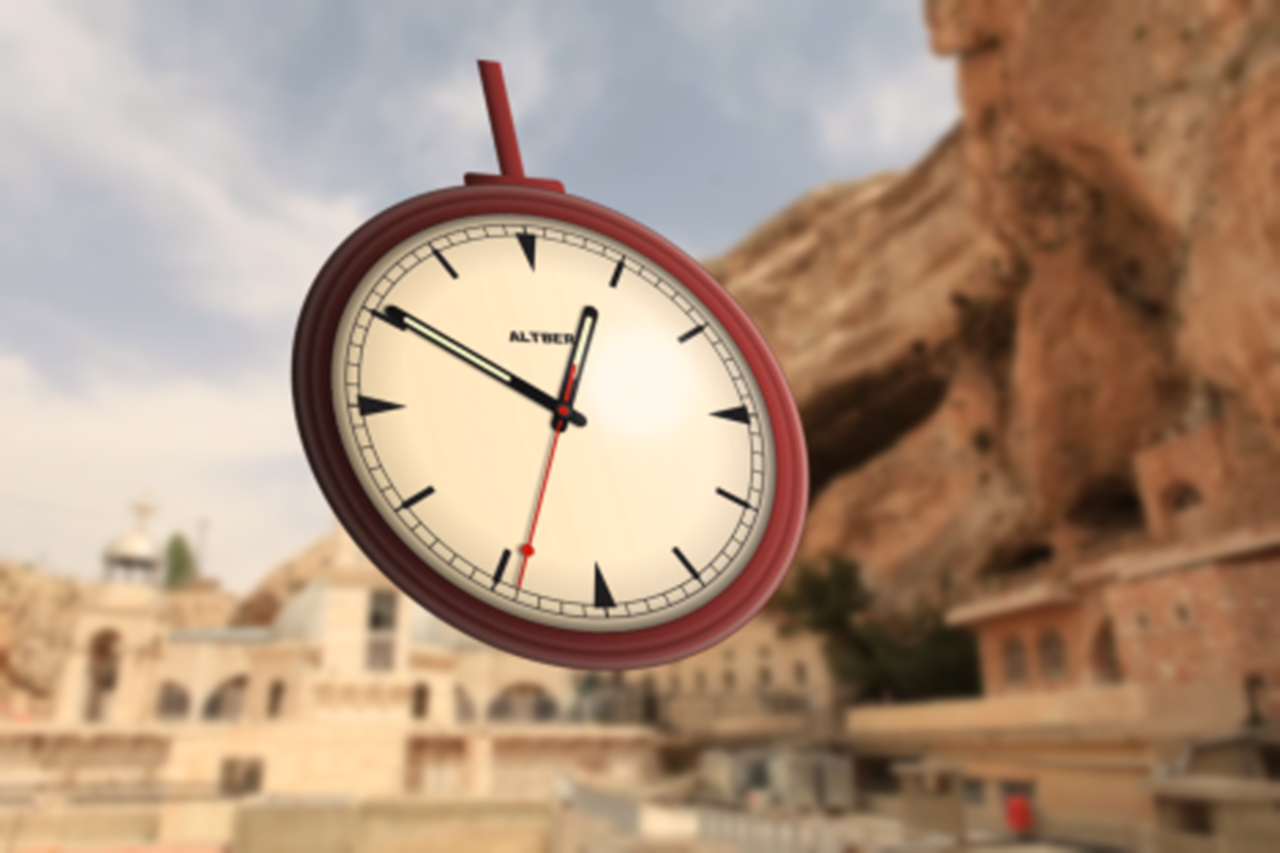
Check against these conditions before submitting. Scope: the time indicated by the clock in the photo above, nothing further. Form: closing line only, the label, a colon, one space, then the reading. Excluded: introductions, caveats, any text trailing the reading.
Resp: 12:50:34
